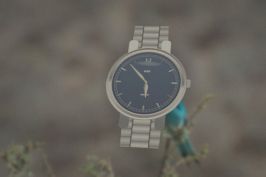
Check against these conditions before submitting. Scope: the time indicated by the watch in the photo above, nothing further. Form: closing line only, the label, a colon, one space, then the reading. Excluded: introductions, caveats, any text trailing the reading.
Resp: 5:53
